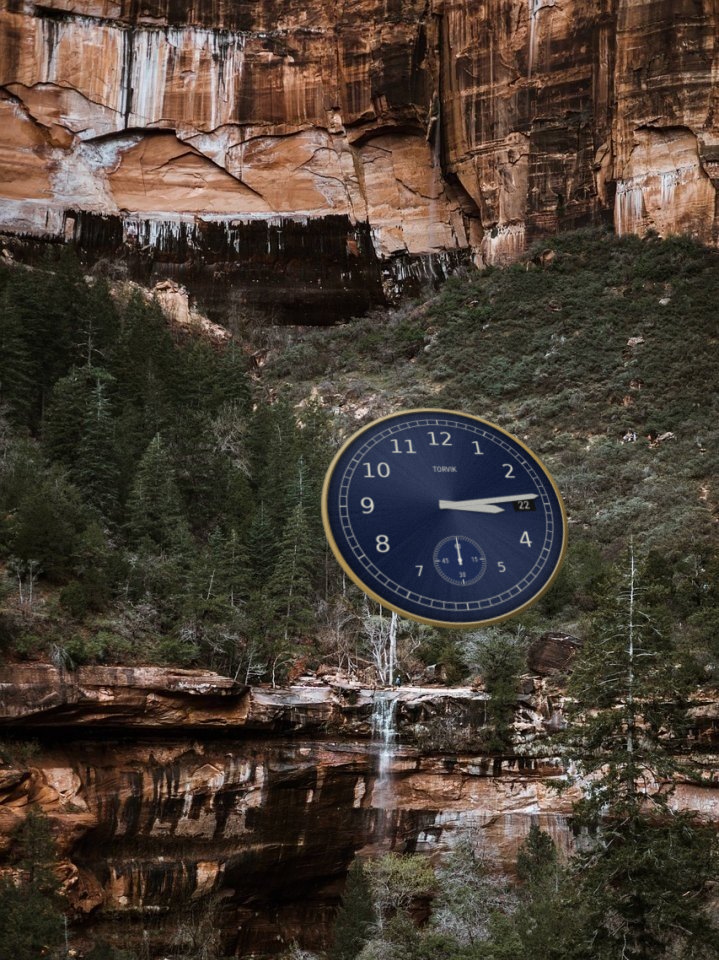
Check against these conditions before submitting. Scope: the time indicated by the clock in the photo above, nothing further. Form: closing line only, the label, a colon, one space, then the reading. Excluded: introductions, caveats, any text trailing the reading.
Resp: 3:14
